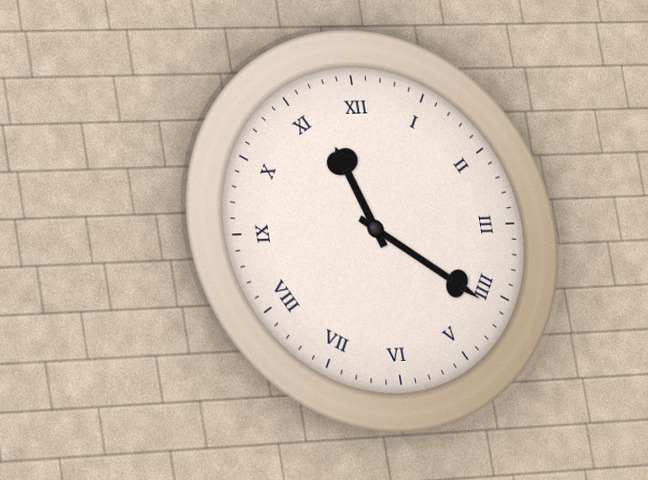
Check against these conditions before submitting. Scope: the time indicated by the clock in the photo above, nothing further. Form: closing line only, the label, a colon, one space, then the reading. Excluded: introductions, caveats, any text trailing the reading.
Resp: 11:21
